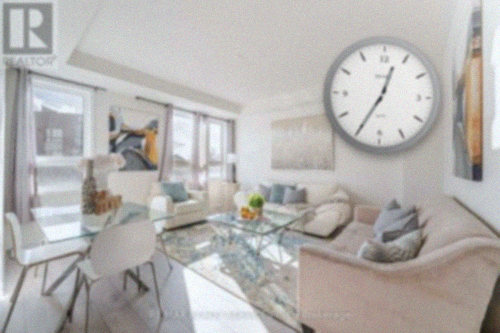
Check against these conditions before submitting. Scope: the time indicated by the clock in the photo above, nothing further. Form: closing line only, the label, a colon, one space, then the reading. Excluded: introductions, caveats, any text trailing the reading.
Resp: 12:35
